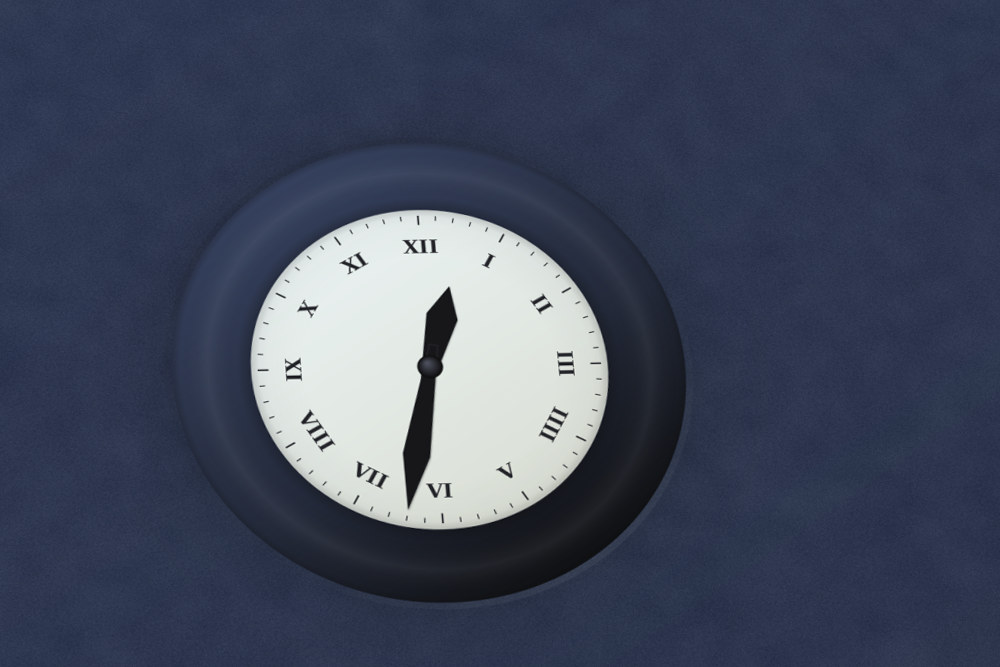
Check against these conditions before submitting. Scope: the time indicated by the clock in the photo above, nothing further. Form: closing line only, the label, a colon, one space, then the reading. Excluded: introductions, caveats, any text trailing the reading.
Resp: 12:32
